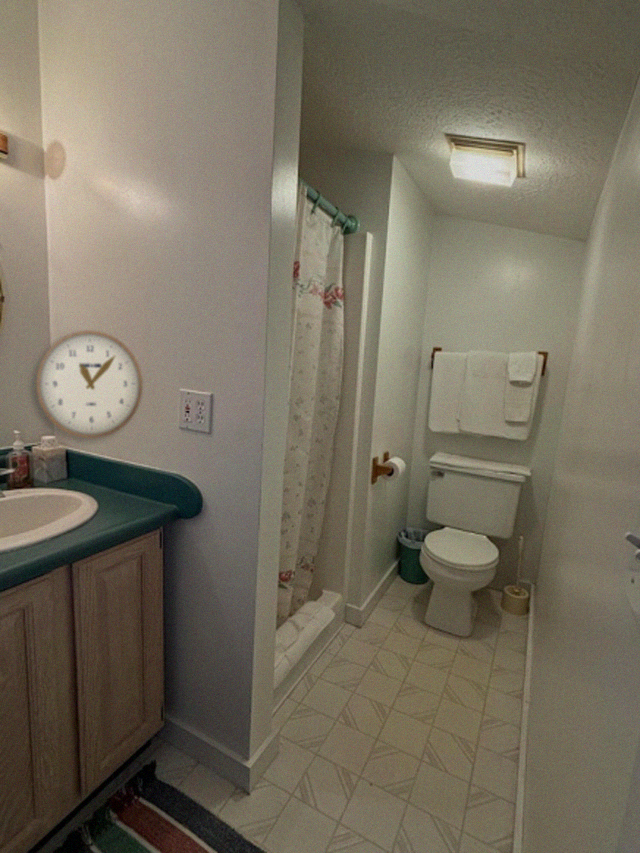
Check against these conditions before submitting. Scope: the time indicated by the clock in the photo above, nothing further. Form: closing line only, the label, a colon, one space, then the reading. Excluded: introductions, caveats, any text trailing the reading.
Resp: 11:07
